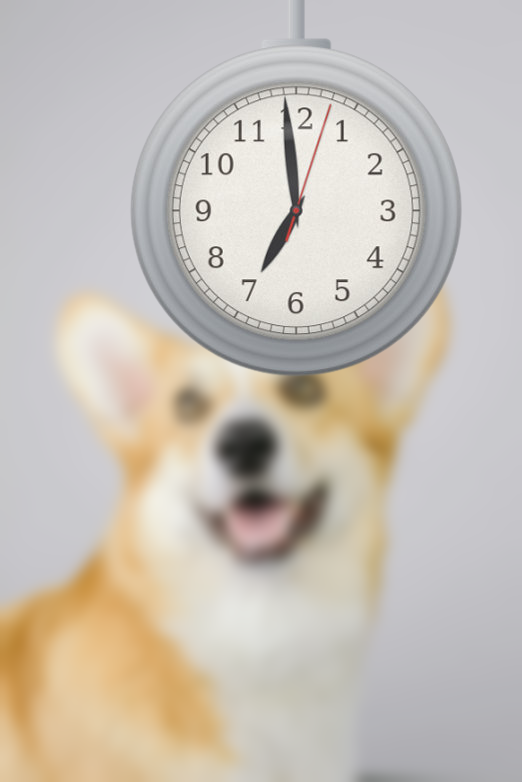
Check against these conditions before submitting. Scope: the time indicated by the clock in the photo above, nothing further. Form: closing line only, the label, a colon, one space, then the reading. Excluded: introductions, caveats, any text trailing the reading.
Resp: 6:59:03
